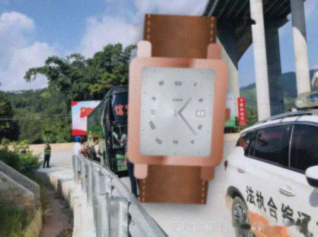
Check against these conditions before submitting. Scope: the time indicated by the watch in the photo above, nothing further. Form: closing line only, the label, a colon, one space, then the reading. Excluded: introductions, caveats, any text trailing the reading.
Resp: 1:23
